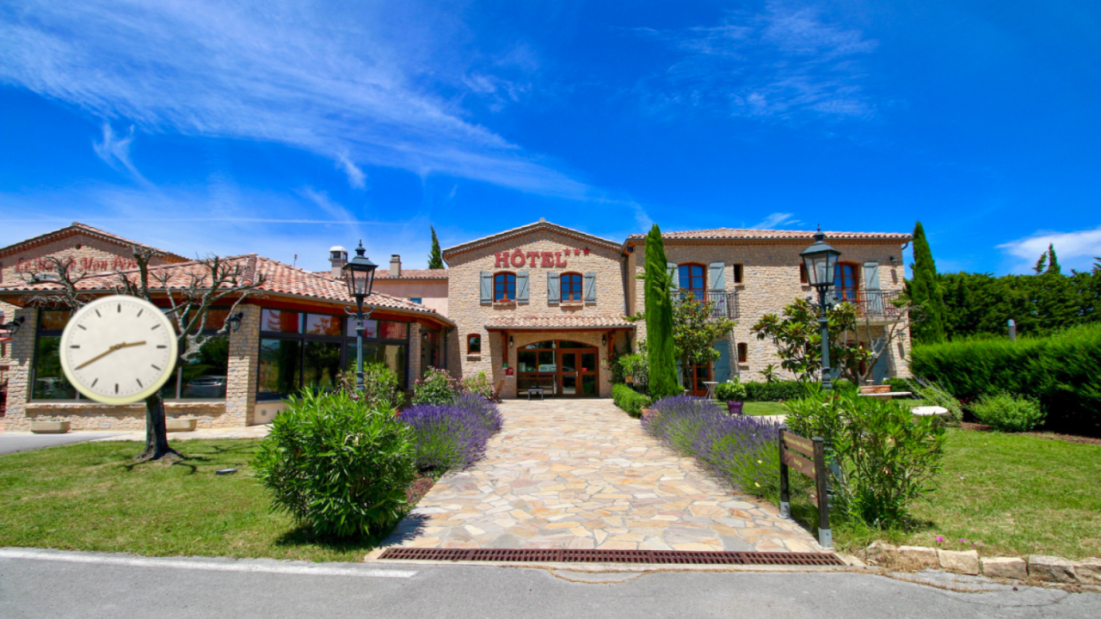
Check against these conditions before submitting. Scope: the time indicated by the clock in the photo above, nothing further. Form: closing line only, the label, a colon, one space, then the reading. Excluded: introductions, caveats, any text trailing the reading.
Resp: 2:40
